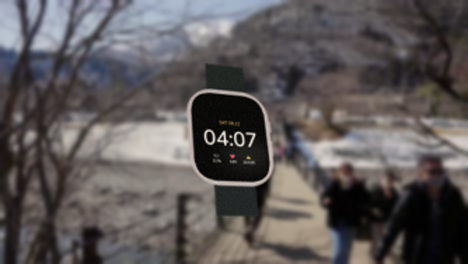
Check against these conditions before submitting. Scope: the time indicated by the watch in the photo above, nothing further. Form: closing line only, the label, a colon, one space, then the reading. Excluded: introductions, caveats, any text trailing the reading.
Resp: 4:07
